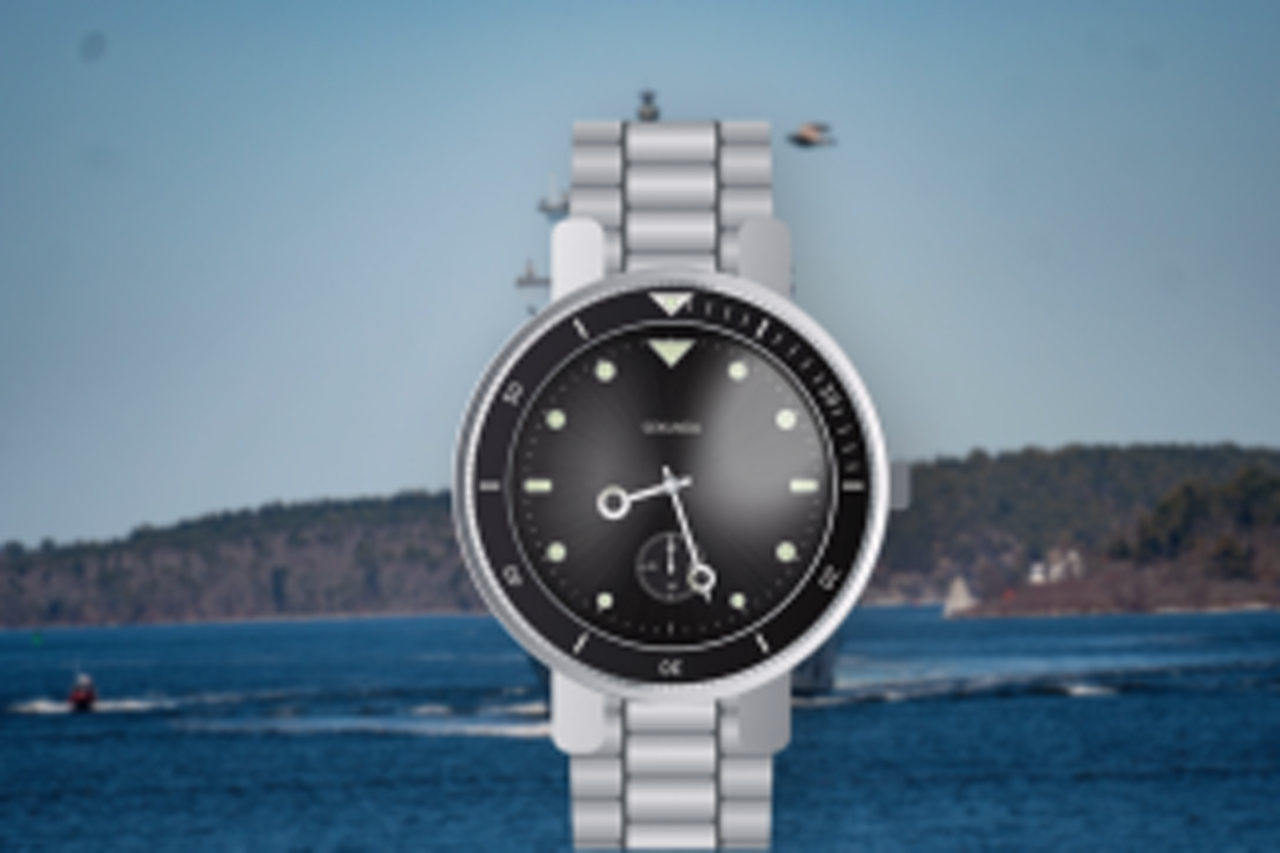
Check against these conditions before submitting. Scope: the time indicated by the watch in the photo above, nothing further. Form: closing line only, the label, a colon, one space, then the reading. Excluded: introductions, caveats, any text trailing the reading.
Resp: 8:27
